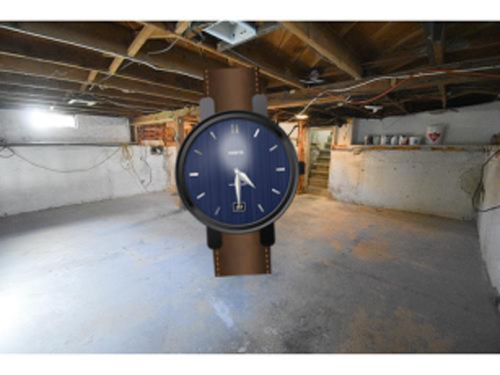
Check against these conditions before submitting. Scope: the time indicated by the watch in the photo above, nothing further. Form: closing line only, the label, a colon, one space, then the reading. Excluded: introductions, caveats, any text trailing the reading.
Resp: 4:30
